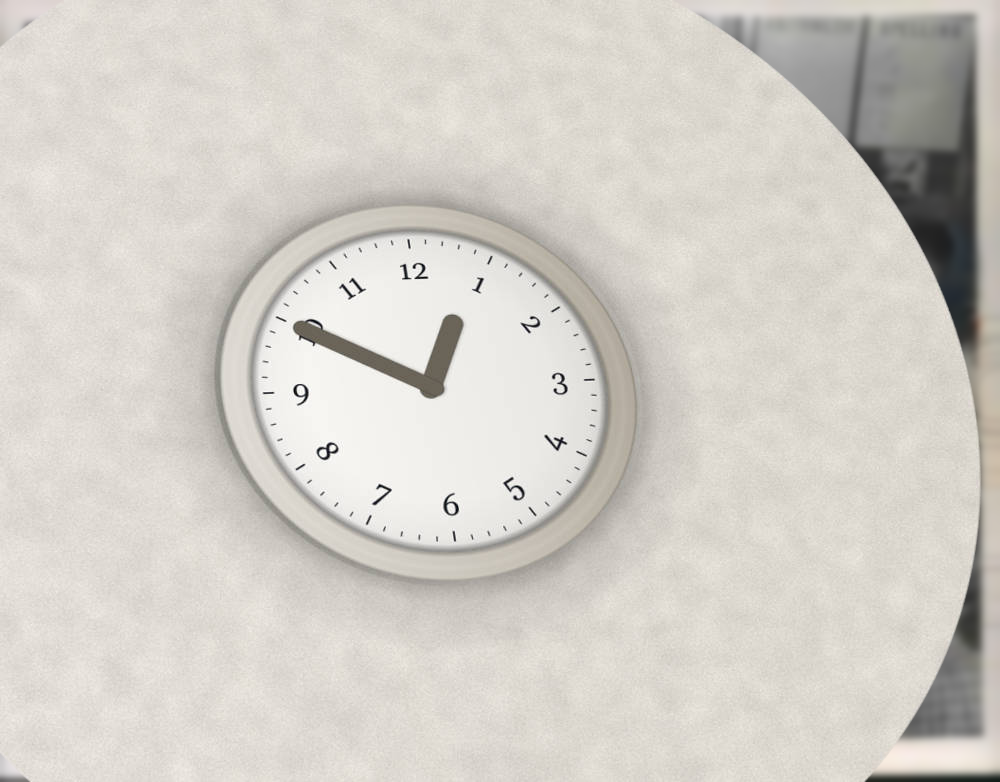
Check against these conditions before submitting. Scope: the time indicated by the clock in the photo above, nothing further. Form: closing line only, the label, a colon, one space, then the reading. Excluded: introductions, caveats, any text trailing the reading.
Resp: 12:50
